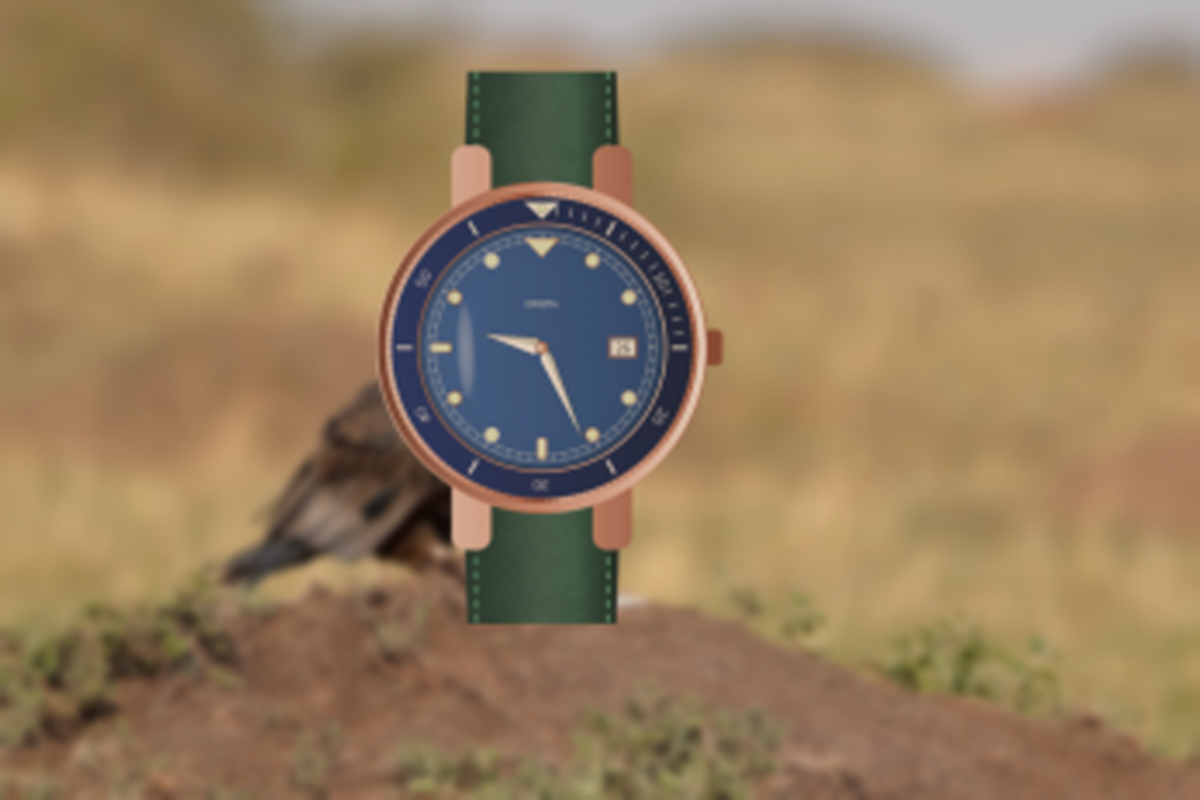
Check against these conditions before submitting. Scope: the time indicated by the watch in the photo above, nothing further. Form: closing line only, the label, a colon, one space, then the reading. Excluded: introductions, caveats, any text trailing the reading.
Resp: 9:26
